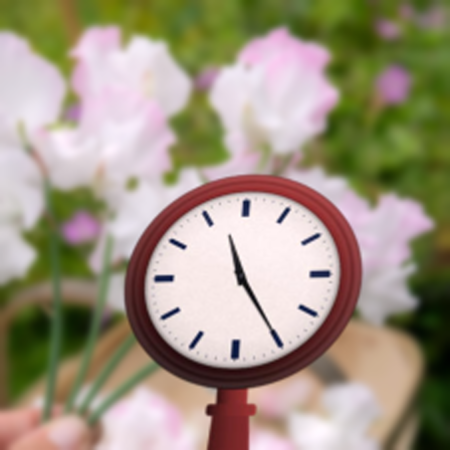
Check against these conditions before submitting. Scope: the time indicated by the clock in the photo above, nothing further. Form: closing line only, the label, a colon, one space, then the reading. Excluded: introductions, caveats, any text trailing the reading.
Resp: 11:25
